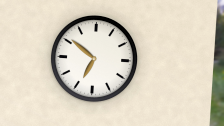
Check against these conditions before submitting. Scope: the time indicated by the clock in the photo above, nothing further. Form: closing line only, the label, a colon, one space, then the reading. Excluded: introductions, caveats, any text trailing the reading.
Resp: 6:51
